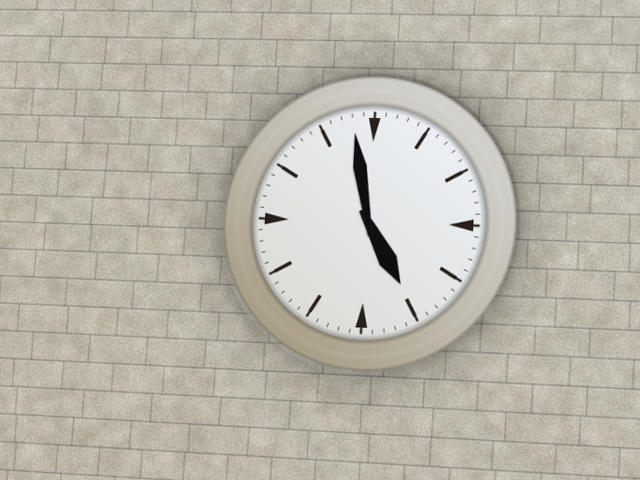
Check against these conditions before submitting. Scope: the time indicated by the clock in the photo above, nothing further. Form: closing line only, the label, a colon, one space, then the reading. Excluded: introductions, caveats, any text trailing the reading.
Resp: 4:58
